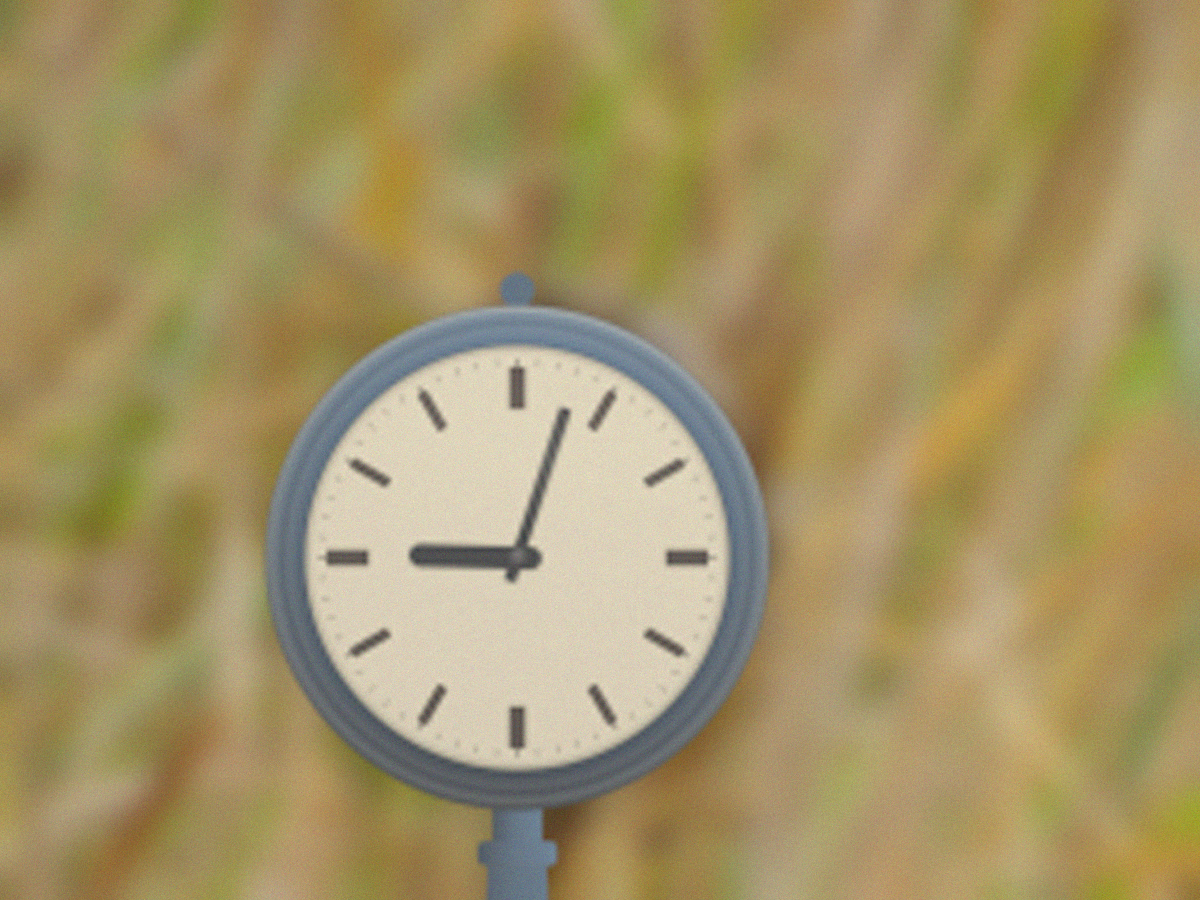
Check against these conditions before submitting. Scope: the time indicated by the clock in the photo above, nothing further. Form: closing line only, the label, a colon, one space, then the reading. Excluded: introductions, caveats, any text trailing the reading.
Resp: 9:03
